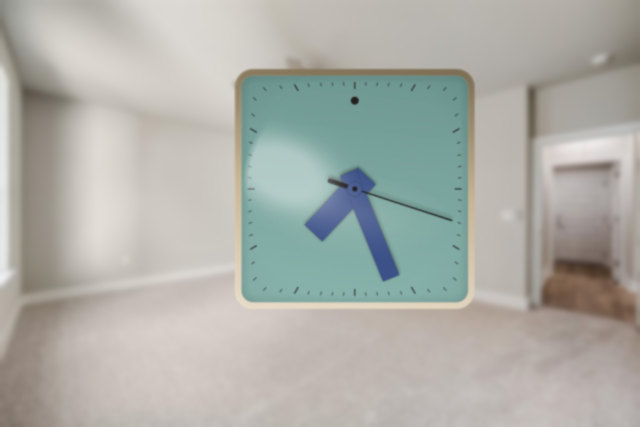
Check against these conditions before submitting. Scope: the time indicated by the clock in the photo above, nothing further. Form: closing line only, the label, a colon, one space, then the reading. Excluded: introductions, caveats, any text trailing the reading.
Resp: 7:26:18
